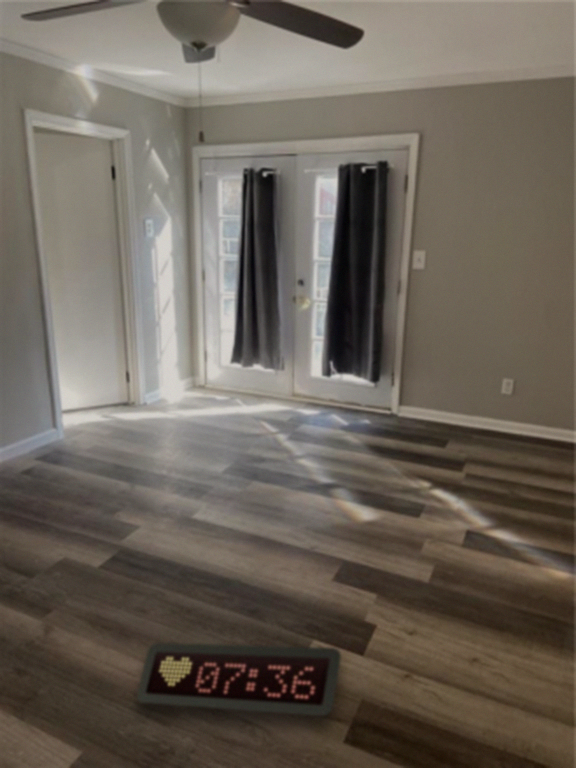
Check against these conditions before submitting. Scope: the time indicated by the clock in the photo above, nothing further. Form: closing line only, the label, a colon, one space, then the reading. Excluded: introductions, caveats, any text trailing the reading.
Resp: 7:36
